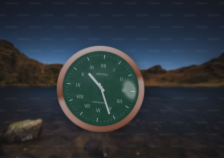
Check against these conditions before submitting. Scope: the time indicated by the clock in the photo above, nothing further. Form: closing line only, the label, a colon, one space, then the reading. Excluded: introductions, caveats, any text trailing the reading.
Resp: 10:26
